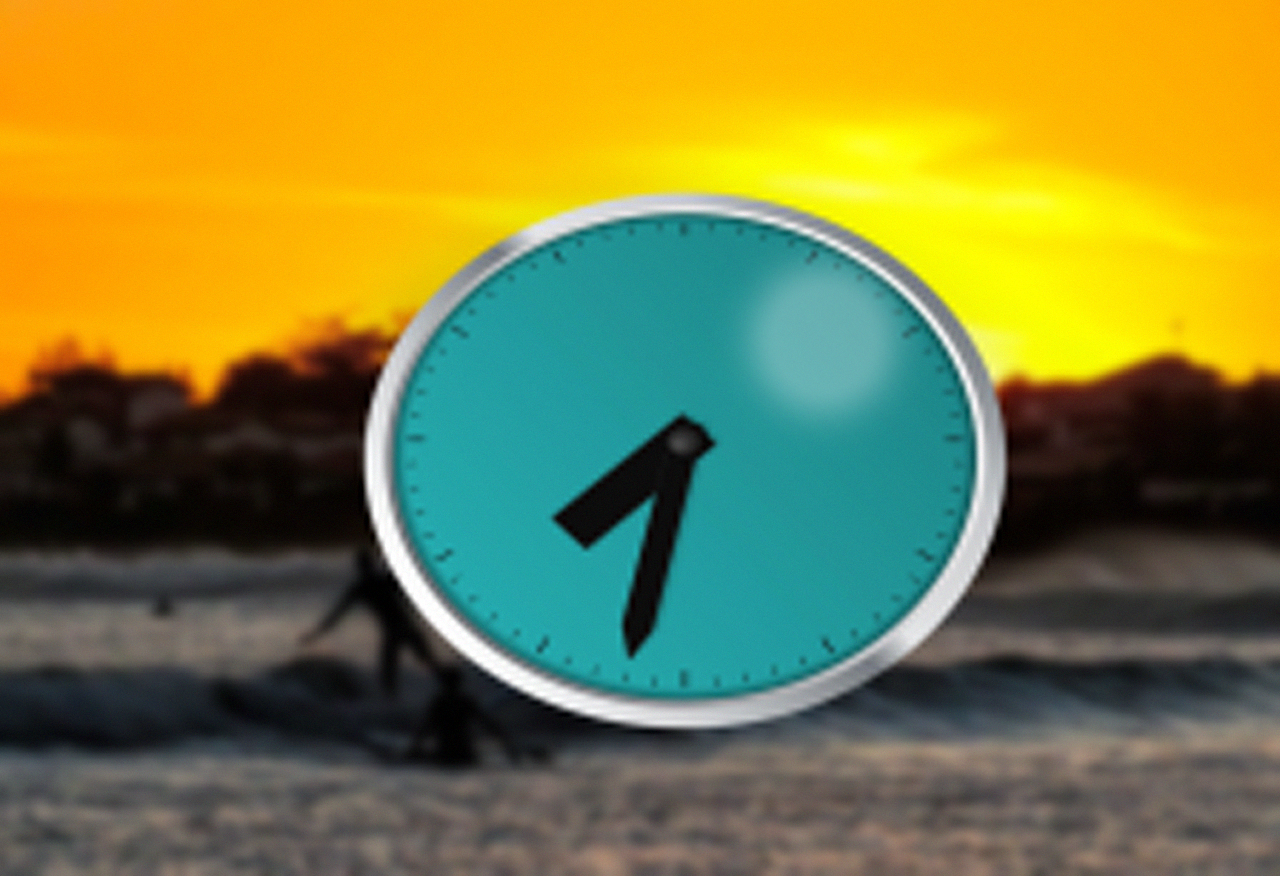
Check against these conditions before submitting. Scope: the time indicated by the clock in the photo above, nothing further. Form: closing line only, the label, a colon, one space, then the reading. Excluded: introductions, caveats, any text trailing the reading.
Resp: 7:32
